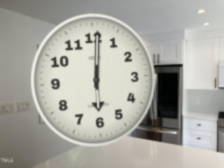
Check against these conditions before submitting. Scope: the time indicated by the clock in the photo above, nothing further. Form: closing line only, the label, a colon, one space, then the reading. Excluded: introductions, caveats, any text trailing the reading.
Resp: 6:01
